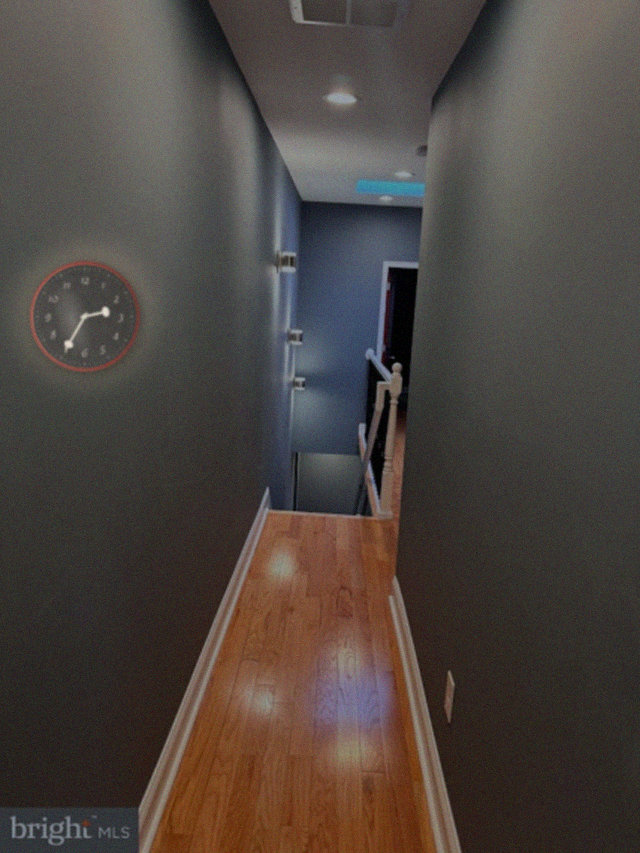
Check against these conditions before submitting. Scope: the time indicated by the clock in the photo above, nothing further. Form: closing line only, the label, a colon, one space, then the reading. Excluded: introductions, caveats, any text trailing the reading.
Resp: 2:35
